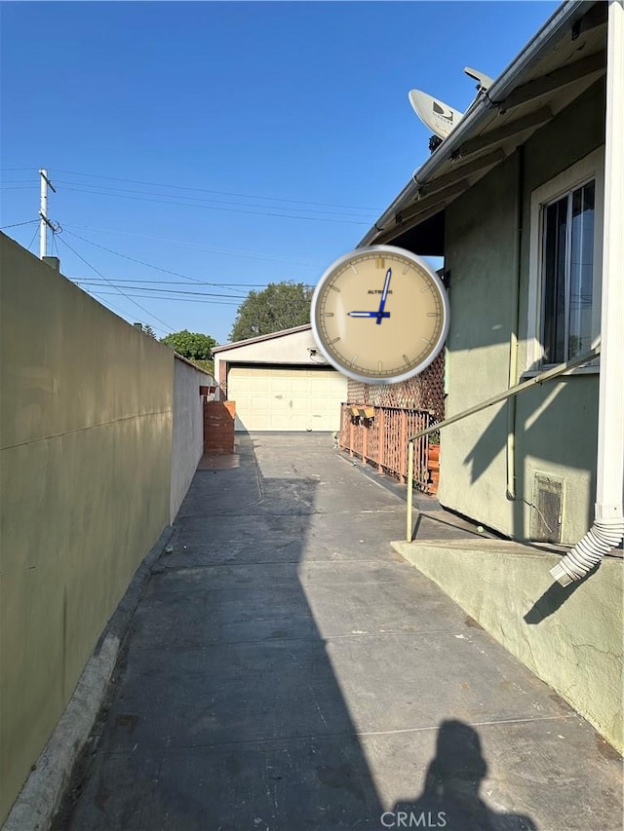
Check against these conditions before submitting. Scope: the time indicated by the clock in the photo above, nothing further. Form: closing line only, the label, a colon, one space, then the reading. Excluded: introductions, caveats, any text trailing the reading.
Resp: 9:02
